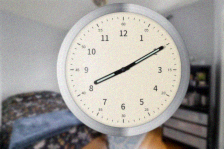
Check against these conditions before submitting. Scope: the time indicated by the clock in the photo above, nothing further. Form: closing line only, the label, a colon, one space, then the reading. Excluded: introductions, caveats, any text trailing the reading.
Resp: 8:10
